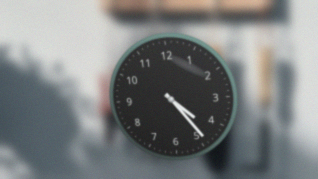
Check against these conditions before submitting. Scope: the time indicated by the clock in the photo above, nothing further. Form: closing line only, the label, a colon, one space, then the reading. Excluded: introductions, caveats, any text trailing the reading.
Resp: 4:24
